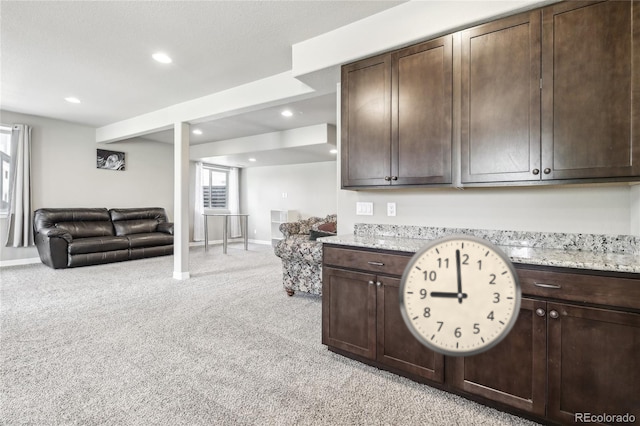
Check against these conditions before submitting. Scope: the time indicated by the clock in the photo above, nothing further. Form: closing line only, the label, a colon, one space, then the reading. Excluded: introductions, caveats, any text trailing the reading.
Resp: 8:59
